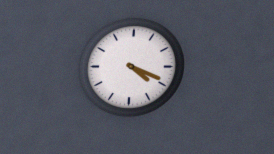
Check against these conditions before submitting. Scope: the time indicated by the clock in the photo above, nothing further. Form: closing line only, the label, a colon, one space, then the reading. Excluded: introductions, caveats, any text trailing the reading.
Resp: 4:19
